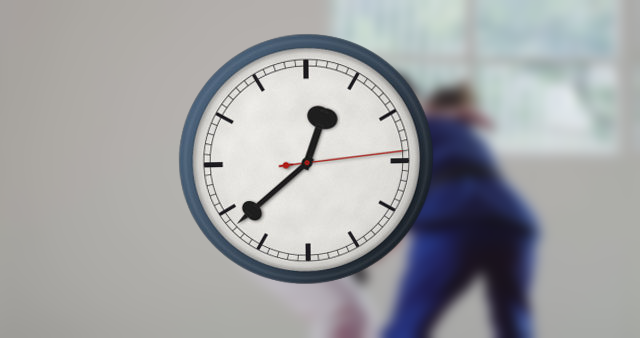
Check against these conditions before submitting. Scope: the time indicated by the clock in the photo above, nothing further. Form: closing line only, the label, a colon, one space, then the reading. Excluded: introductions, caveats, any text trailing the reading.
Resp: 12:38:14
